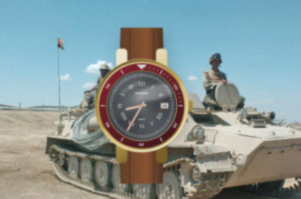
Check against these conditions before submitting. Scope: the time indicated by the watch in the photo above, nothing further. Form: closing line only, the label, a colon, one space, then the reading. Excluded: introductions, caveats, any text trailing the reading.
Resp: 8:35
